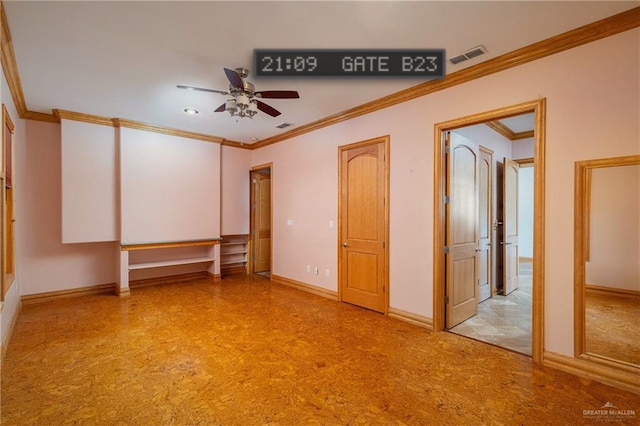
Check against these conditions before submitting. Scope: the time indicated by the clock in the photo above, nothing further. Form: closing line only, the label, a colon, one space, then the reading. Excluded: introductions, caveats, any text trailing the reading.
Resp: 21:09
